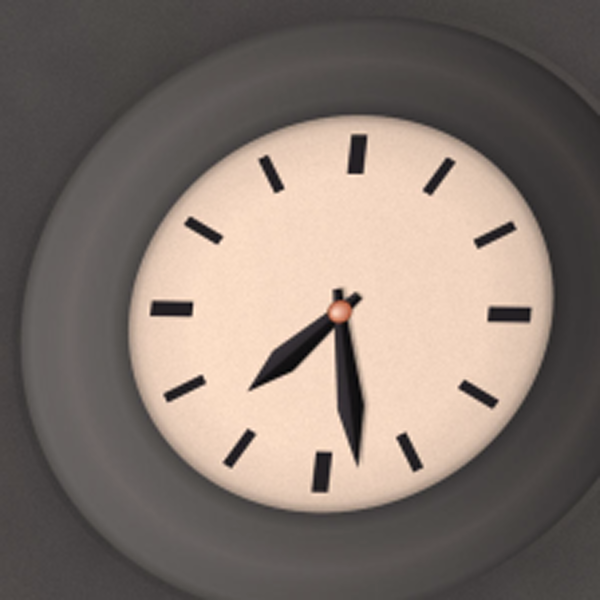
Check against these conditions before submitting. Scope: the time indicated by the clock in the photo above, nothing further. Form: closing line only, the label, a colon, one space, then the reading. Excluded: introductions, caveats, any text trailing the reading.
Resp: 7:28
